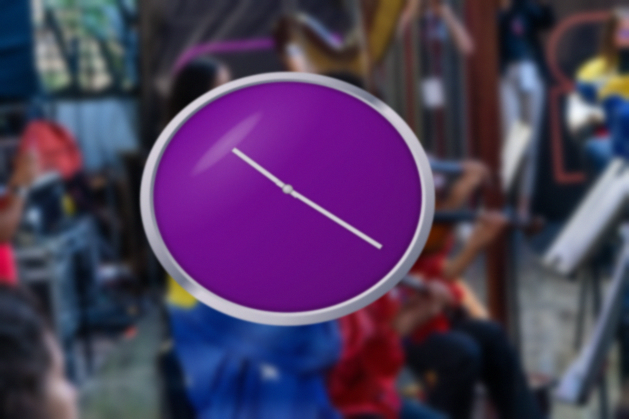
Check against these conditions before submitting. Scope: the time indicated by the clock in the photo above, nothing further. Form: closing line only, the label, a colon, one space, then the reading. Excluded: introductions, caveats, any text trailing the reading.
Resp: 10:21
